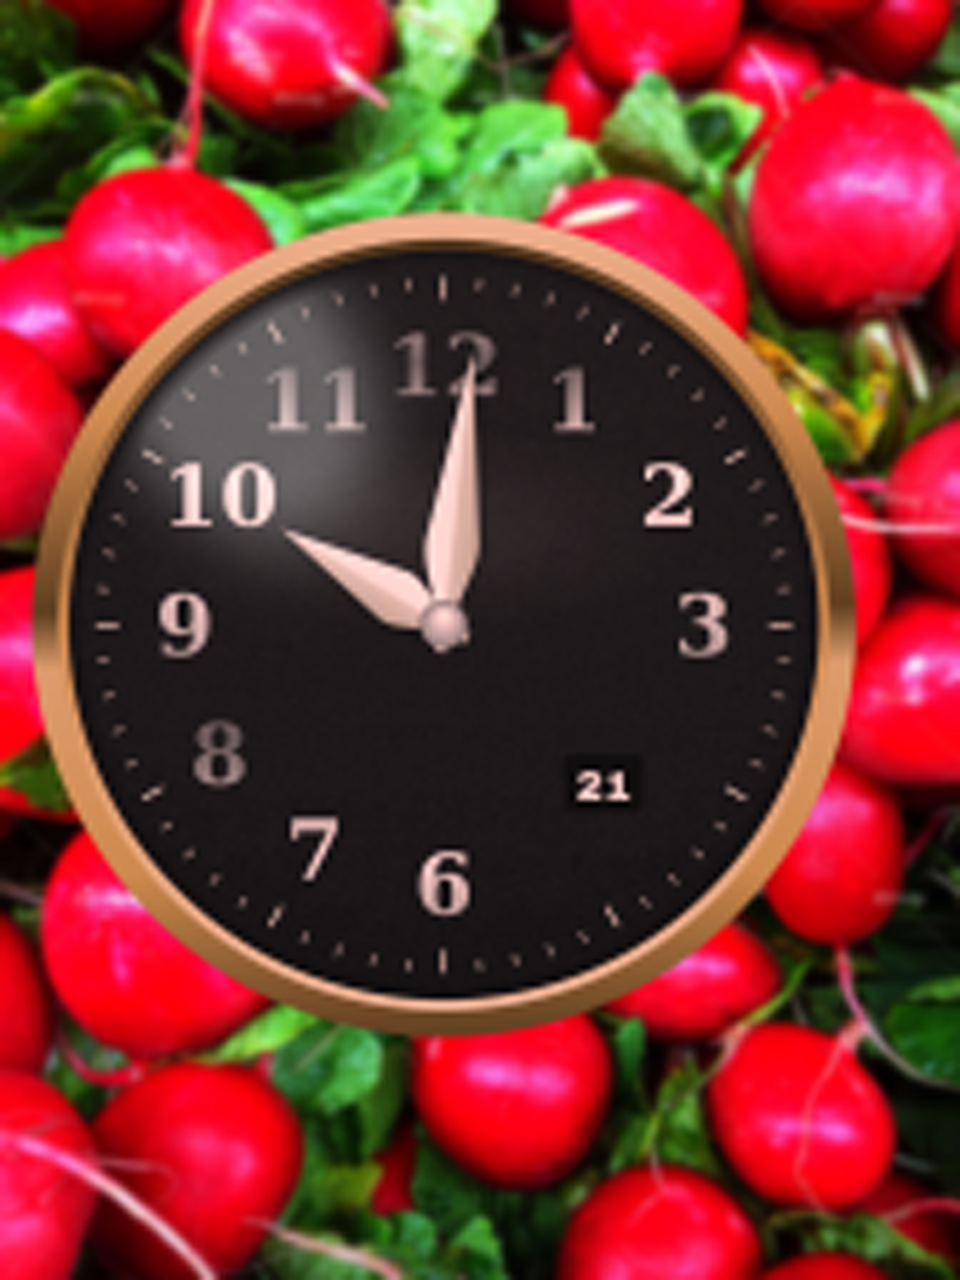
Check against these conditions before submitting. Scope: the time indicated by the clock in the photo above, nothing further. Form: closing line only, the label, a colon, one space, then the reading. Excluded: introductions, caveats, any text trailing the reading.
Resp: 10:01
